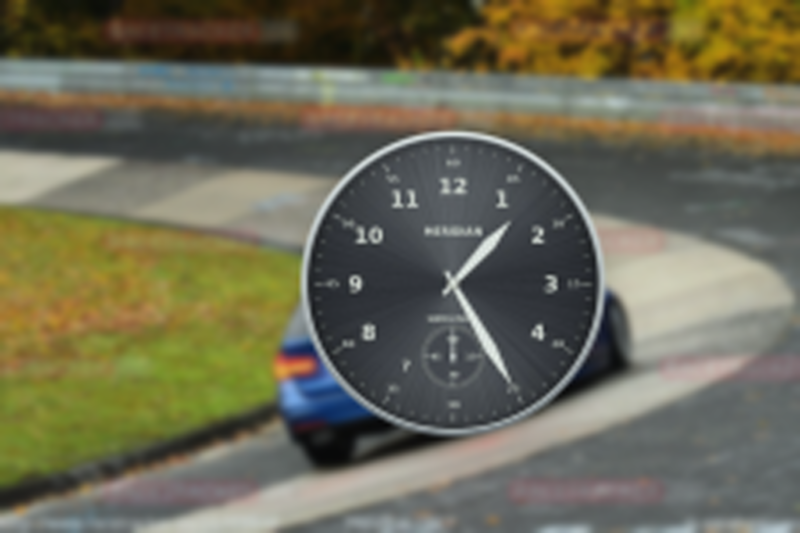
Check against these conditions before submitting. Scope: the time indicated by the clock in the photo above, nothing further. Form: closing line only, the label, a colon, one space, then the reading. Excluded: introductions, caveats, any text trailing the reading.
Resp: 1:25
